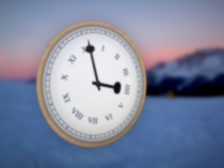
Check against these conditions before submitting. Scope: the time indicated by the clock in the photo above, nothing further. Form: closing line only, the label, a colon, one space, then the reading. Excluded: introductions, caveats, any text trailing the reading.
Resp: 4:01
